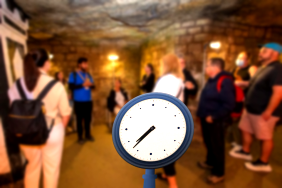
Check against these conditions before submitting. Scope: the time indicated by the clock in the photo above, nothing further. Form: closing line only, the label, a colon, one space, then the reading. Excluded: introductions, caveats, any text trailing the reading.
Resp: 7:37
